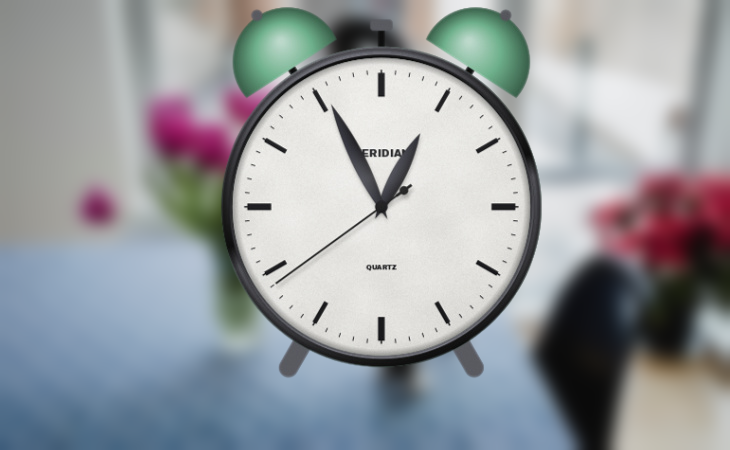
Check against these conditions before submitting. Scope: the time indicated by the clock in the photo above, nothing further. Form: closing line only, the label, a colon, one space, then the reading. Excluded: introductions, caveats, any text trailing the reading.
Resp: 12:55:39
